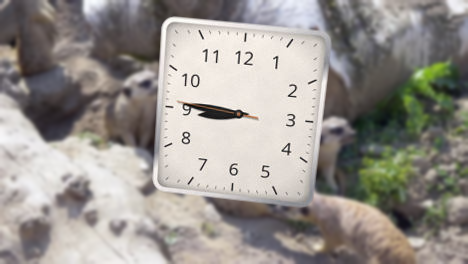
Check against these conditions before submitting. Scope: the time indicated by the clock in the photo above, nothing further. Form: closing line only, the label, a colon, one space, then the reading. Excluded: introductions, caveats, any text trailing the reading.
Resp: 8:45:46
